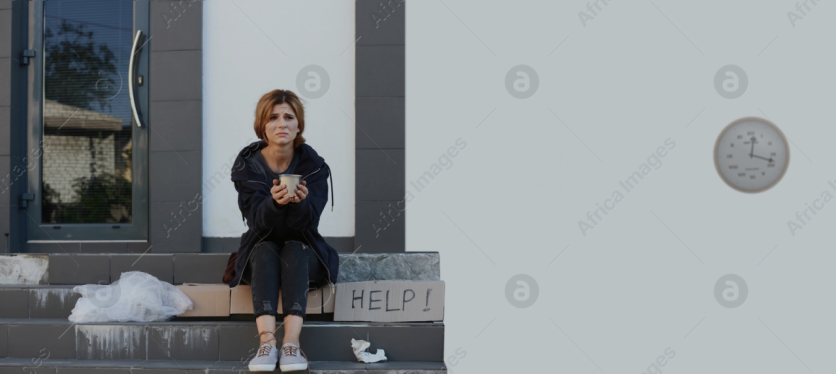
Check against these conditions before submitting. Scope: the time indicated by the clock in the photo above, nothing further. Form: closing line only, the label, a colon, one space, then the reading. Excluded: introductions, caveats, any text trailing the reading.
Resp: 12:18
